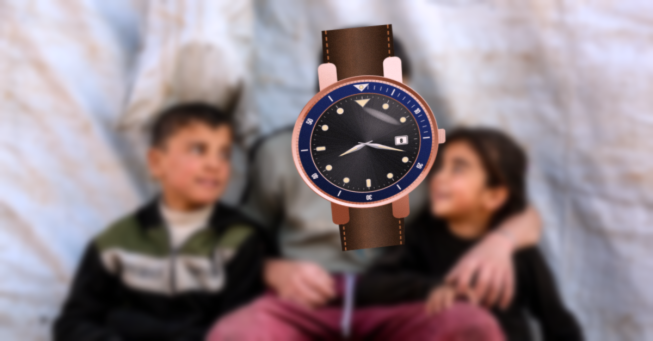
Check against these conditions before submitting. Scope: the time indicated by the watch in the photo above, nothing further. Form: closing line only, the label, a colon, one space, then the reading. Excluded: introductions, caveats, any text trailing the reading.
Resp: 8:18
